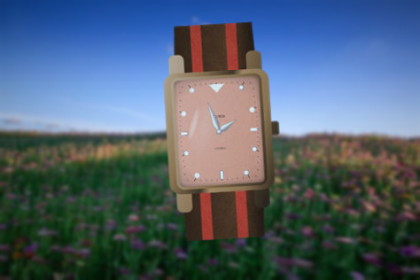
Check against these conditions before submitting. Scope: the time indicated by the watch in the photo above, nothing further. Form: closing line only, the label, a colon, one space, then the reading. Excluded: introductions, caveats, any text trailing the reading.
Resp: 1:57
